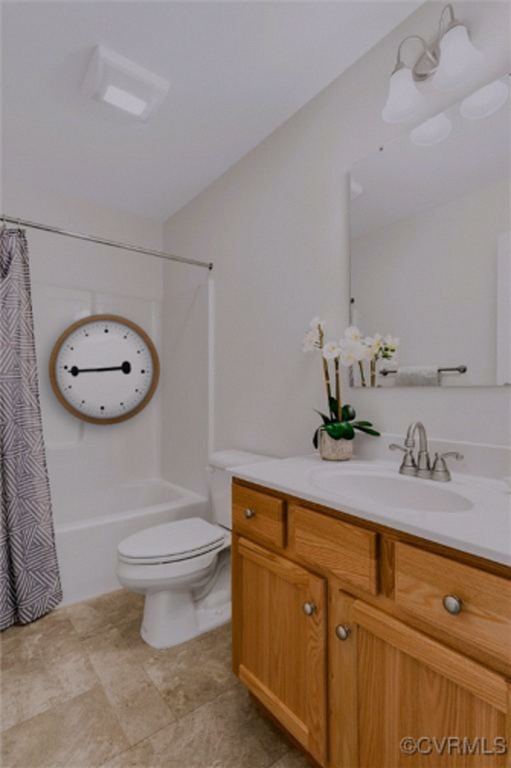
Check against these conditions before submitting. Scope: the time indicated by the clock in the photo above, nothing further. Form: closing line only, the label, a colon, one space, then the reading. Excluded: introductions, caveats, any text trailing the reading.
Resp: 2:44
